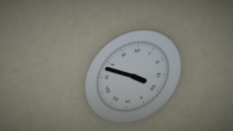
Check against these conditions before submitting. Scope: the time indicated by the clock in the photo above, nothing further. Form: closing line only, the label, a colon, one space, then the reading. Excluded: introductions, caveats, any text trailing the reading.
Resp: 3:48
